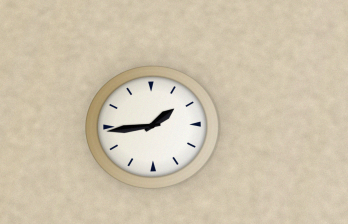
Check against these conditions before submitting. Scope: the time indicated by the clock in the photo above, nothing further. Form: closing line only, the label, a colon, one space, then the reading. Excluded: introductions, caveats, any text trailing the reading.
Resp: 1:44
